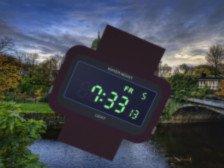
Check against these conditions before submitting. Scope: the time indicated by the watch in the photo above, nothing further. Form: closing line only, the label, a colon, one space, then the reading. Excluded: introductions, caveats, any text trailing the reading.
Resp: 7:33:13
